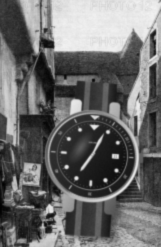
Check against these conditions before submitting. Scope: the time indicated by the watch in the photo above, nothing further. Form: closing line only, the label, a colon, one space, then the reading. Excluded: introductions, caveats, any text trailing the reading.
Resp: 7:04
